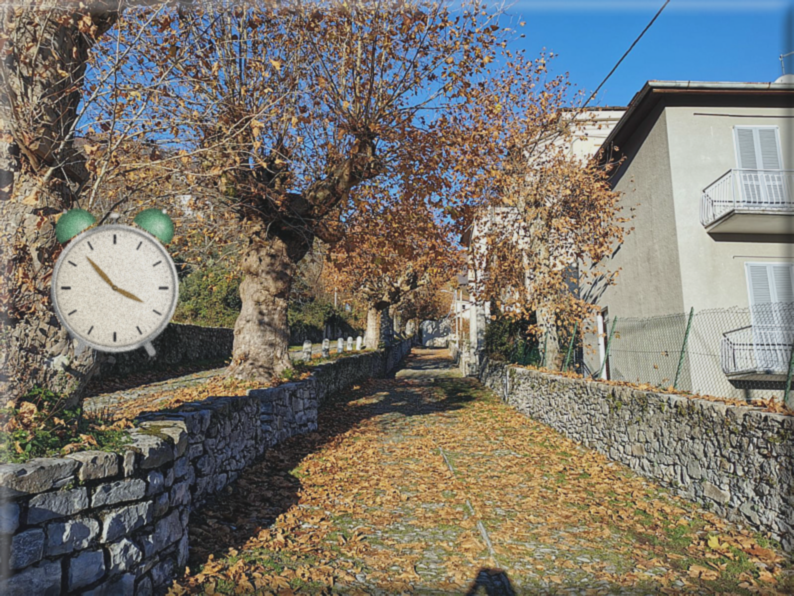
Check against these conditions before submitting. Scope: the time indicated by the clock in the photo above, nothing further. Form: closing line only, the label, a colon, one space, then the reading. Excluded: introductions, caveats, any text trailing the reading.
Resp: 3:53
